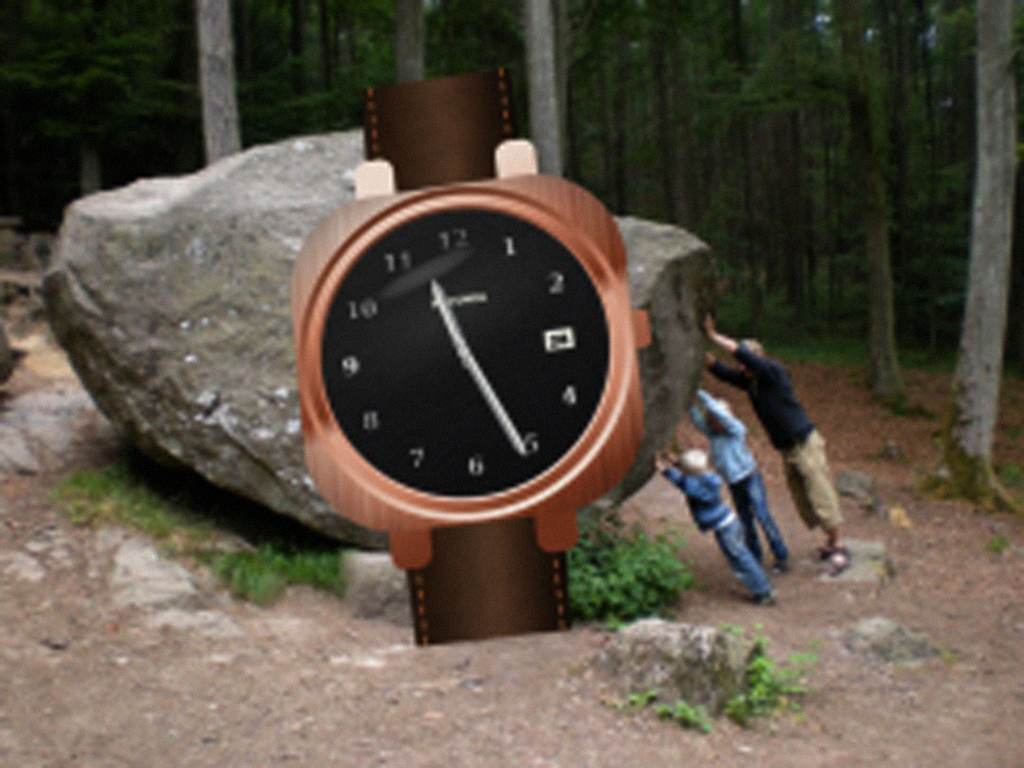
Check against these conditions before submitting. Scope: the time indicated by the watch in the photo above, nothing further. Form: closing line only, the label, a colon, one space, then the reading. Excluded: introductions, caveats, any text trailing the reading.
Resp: 11:26
